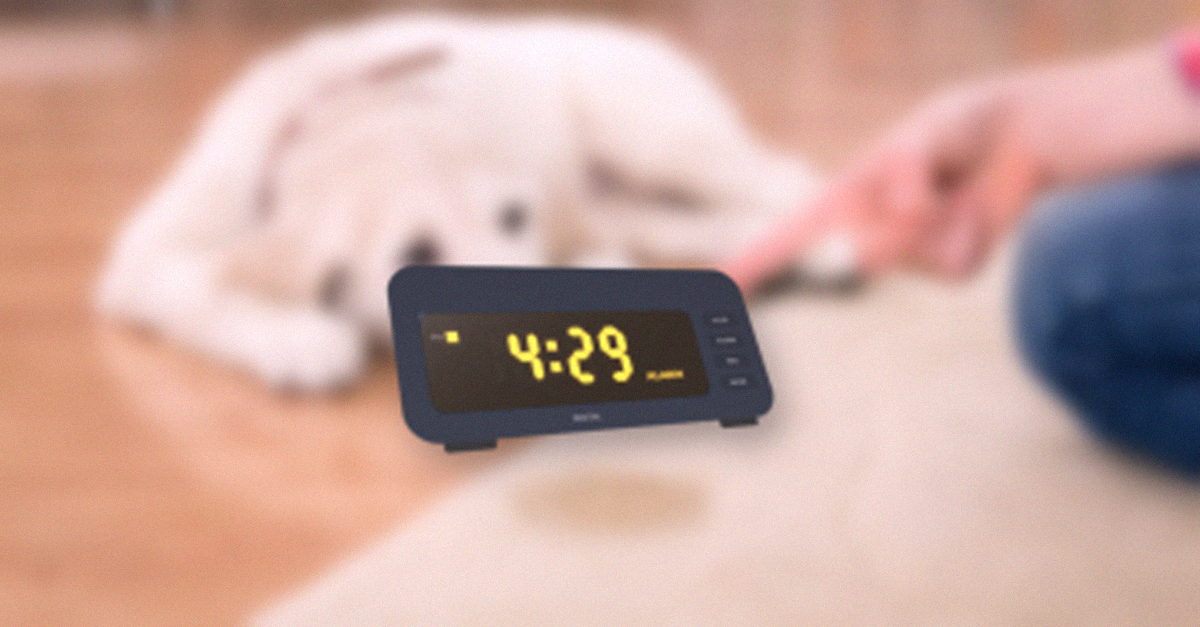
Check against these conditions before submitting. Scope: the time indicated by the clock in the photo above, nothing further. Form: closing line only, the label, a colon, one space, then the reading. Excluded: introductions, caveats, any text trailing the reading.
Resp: 4:29
